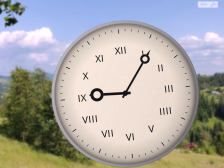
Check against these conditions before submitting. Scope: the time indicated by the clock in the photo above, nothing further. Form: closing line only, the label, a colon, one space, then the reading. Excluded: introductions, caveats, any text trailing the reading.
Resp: 9:06
